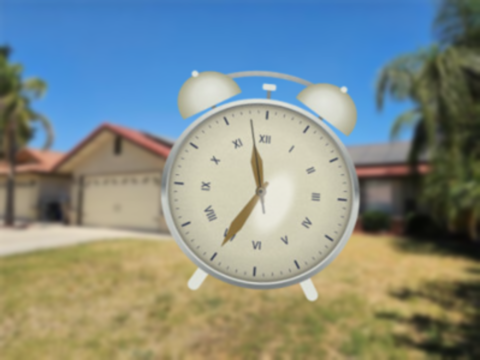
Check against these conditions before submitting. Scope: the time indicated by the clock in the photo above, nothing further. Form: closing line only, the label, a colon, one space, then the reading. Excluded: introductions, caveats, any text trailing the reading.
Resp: 11:34:58
